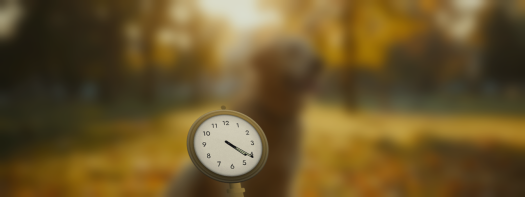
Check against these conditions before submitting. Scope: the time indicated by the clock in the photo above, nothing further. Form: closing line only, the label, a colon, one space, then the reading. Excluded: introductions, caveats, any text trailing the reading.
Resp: 4:21
